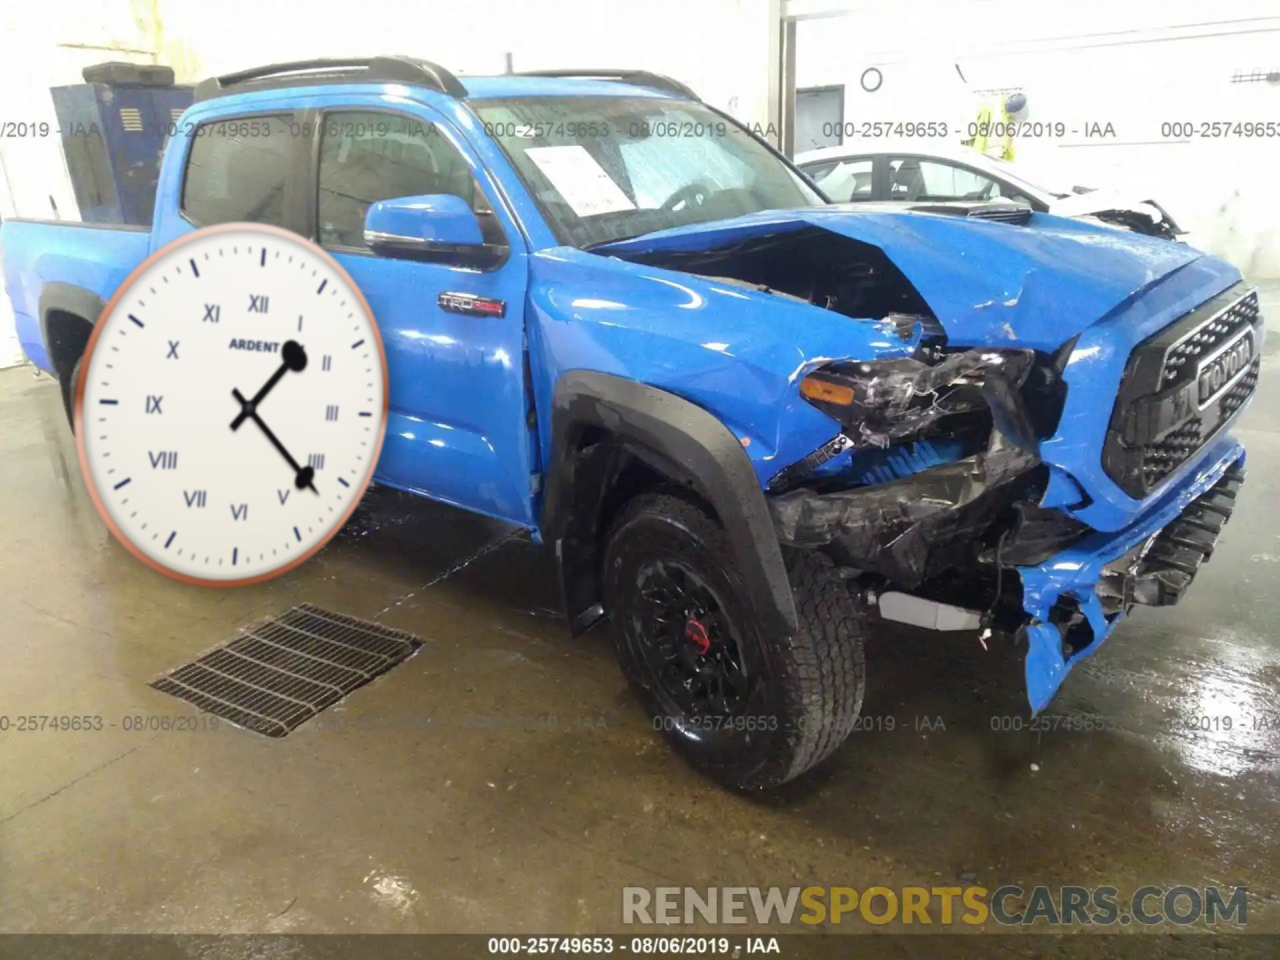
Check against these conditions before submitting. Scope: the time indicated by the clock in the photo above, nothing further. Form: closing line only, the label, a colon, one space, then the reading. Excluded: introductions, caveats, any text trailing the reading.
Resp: 1:22
